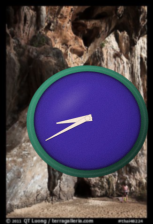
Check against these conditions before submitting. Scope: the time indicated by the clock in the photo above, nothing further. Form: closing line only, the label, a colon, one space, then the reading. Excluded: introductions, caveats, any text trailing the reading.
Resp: 8:40
